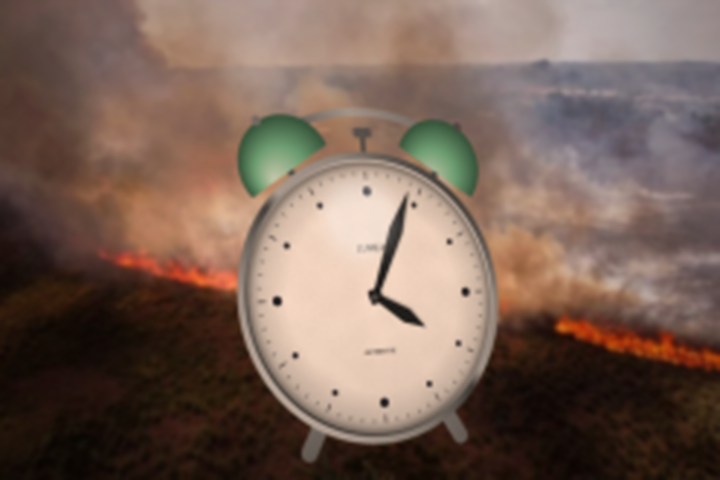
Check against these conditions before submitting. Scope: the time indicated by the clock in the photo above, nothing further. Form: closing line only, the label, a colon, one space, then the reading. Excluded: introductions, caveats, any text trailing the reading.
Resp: 4:04
